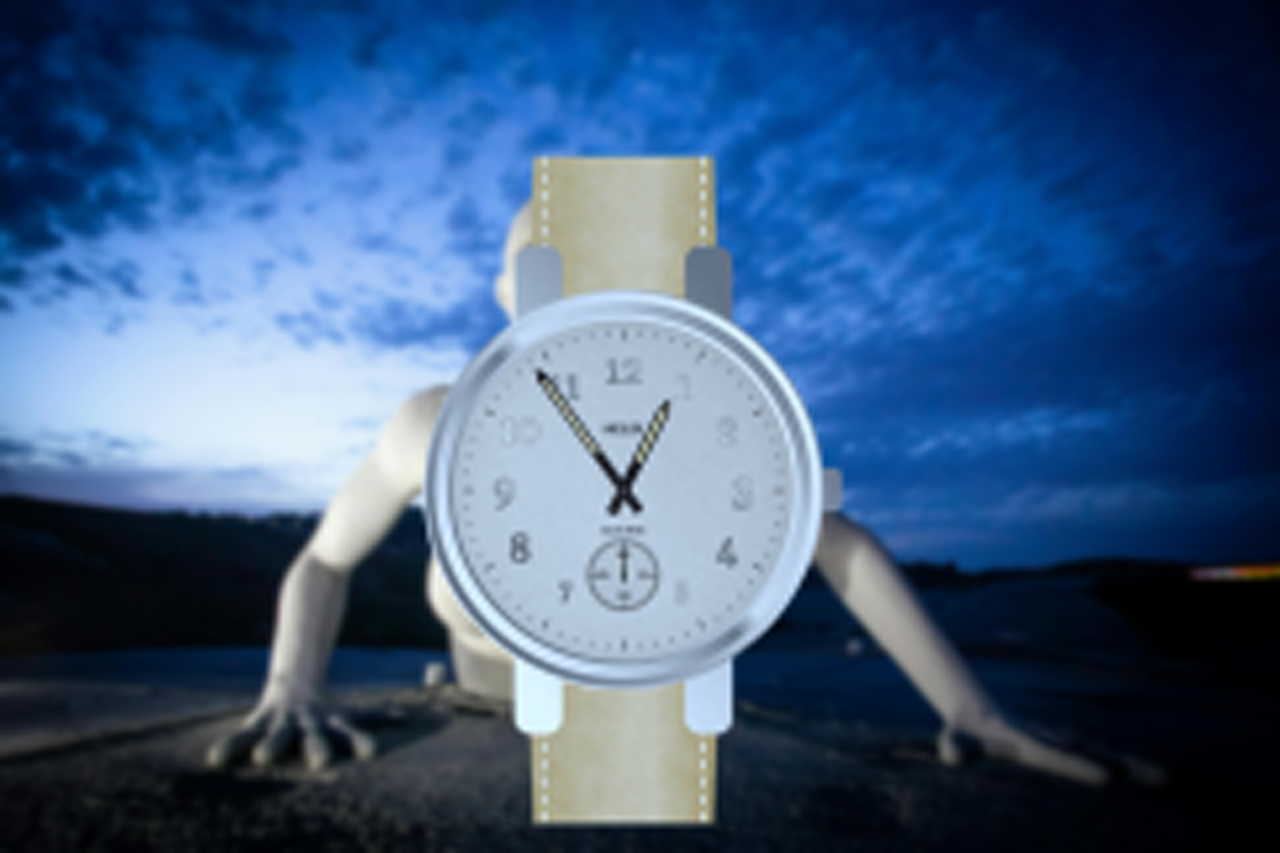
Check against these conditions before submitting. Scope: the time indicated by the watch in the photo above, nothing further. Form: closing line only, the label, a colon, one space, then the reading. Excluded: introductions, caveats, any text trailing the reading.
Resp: 12:54
